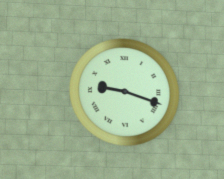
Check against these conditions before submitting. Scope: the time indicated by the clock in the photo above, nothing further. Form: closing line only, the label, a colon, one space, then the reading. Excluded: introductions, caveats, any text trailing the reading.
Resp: 9:18
